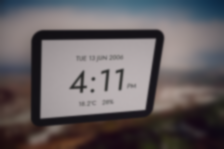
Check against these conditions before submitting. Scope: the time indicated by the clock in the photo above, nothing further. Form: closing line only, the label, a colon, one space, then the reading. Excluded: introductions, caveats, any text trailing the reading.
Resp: 4:11
